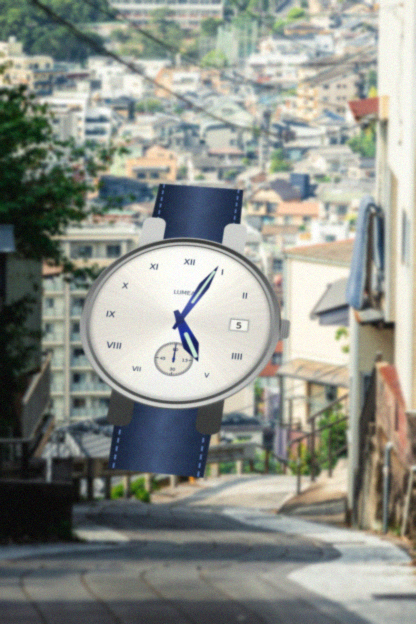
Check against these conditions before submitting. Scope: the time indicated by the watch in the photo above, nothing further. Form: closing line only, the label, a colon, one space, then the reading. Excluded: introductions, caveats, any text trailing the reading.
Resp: 5:04
